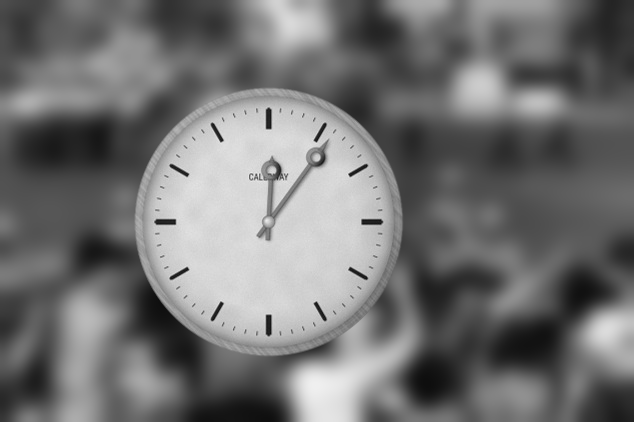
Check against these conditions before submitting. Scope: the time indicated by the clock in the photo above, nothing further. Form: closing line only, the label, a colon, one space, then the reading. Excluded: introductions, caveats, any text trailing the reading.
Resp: 12:06
